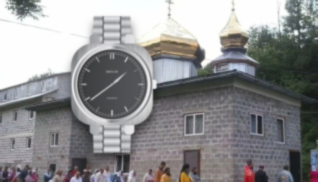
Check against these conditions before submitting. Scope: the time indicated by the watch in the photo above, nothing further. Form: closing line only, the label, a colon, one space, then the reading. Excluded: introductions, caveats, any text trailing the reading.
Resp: 1:39
